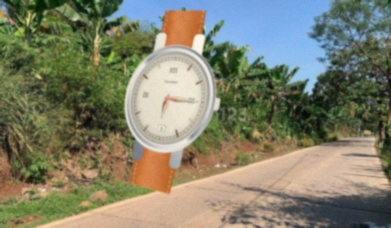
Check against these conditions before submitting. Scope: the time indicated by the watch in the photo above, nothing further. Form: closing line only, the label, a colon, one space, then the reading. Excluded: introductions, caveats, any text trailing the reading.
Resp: 6:15
